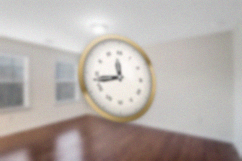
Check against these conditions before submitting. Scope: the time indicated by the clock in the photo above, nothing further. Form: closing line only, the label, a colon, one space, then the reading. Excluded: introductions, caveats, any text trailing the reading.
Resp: 11:43
